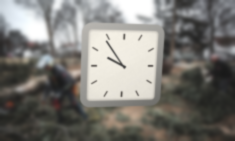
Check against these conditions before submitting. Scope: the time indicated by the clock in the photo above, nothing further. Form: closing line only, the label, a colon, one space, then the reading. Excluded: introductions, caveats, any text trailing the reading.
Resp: 9:54
